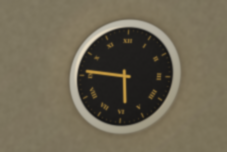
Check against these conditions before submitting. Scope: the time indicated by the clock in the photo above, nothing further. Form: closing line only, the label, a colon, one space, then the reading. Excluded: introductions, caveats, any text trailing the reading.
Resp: 5:46
